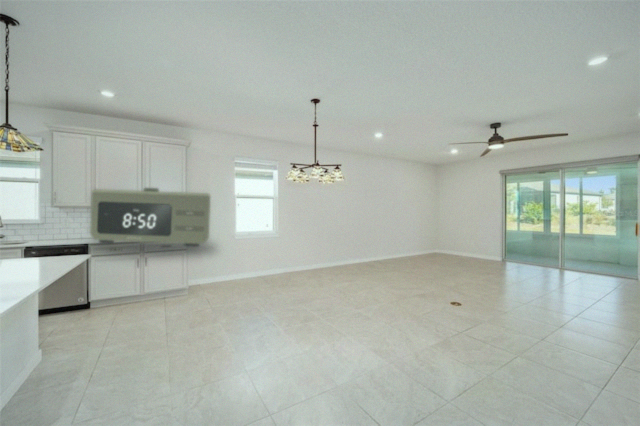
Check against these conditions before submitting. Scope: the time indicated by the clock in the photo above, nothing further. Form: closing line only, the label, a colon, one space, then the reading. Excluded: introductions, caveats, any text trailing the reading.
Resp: 8:50
